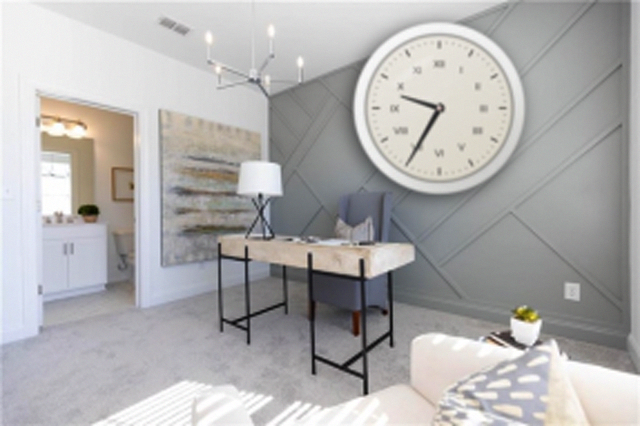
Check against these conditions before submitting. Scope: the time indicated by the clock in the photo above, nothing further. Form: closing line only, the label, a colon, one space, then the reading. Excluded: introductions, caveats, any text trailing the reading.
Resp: 9:35
